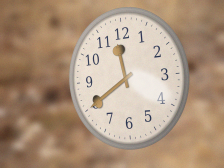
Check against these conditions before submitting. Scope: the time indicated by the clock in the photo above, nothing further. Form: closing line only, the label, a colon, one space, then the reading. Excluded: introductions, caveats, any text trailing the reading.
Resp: 11:40
